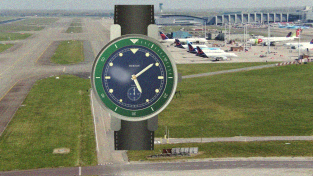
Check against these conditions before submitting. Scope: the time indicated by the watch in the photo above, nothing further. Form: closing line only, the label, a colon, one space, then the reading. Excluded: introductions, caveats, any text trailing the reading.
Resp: 5:09
